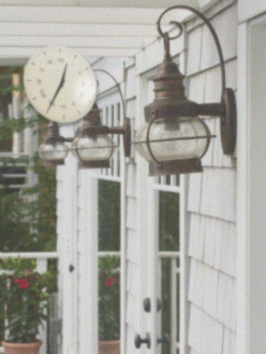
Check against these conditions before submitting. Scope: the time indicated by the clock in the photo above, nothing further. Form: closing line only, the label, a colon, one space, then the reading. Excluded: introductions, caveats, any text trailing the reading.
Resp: 12:35
